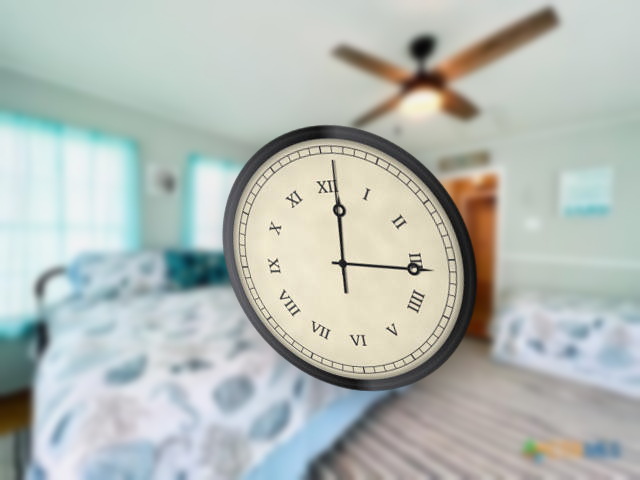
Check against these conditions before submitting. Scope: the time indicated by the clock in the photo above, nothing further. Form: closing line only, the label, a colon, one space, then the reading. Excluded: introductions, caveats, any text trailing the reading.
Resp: 12:16:01
